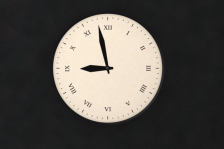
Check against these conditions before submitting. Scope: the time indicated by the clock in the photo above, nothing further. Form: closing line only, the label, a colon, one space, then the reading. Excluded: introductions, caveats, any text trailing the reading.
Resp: 8:58
